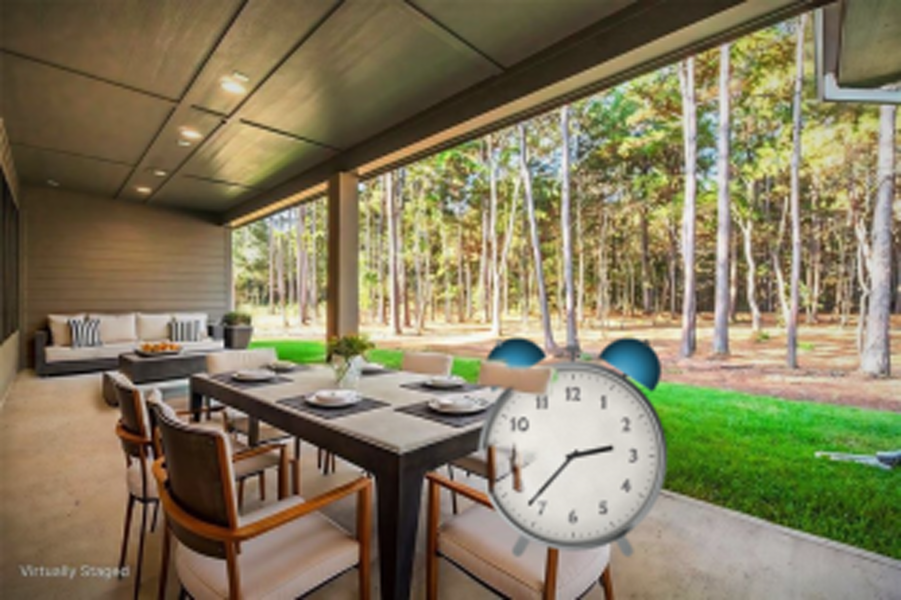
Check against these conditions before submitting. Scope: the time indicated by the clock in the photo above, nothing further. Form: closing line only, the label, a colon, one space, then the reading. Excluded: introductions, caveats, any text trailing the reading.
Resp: 2:37
